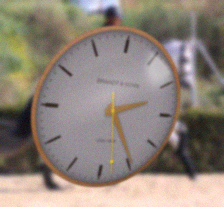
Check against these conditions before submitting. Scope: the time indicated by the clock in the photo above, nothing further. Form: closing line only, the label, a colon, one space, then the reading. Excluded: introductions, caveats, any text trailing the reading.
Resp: 2:24:28
